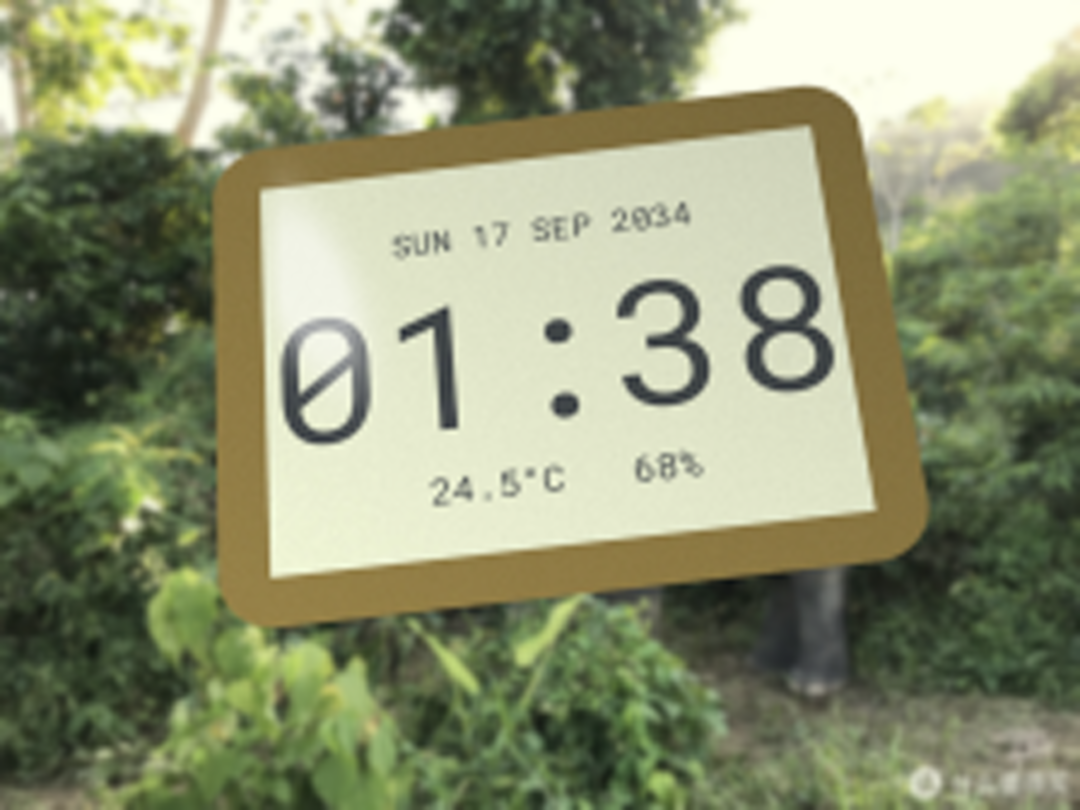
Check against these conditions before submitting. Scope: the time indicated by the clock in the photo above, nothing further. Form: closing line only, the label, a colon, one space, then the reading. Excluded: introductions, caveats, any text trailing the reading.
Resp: 1:38
